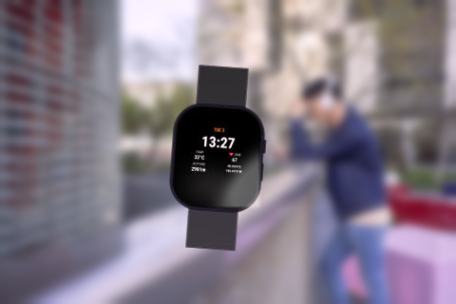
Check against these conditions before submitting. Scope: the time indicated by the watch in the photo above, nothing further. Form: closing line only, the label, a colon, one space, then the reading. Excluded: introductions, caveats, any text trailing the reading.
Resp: 13:27
